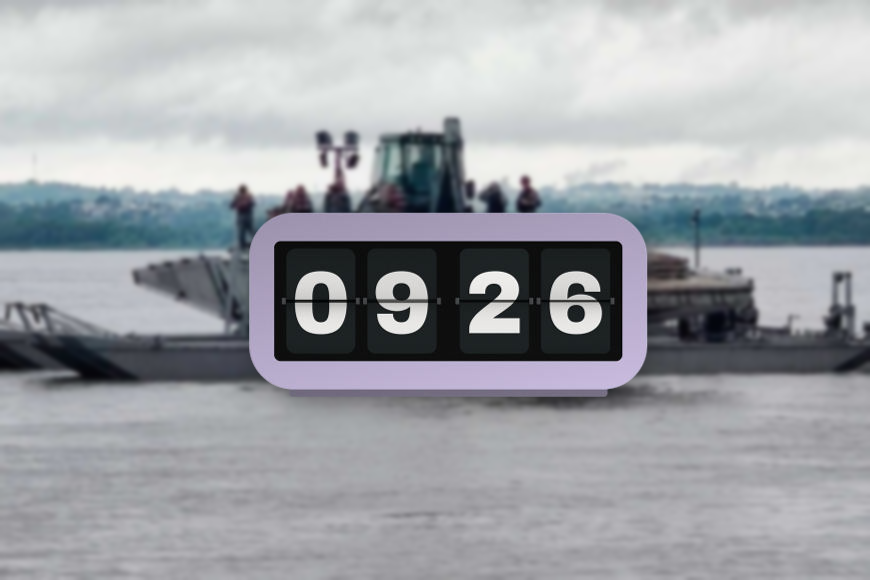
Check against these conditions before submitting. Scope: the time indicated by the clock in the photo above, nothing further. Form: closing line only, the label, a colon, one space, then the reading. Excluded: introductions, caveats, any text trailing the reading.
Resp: 9:26
